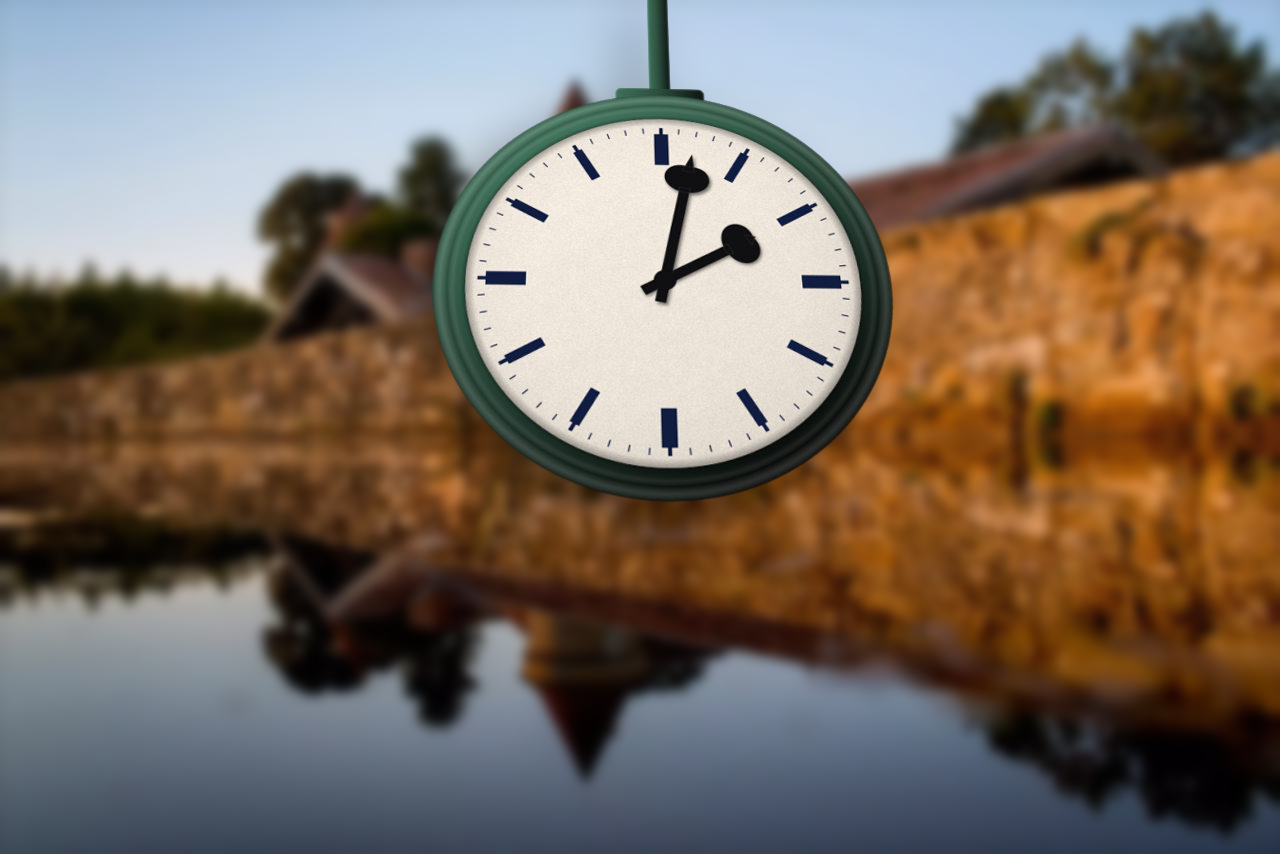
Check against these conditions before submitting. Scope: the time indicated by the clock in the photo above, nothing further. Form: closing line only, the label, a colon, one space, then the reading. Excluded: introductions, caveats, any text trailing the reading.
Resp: 2:02
